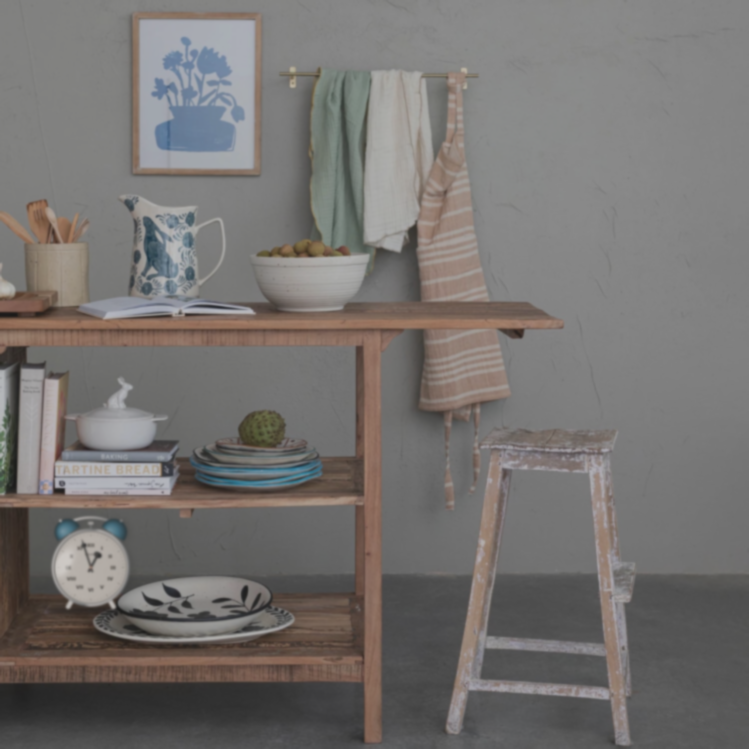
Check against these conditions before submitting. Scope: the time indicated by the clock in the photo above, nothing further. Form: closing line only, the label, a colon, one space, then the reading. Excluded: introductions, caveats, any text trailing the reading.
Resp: 12:57
